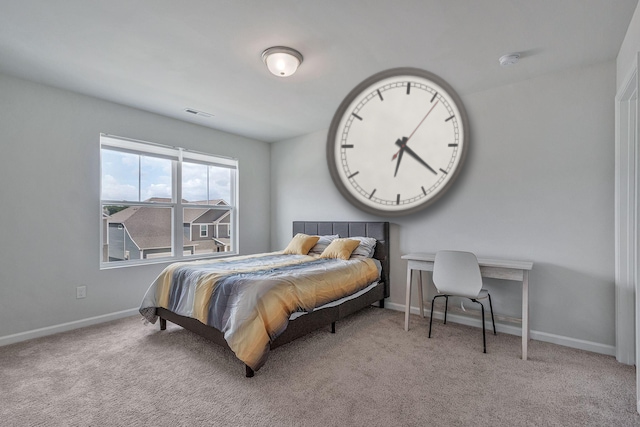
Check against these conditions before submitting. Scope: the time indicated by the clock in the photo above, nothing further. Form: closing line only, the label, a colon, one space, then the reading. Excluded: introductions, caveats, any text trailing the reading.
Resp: 6:21:06
